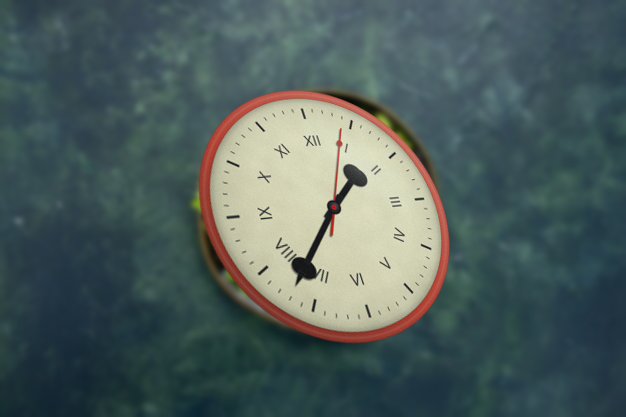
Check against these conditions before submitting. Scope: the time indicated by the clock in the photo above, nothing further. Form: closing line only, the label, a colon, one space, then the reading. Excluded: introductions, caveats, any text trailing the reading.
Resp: 1:37:04
